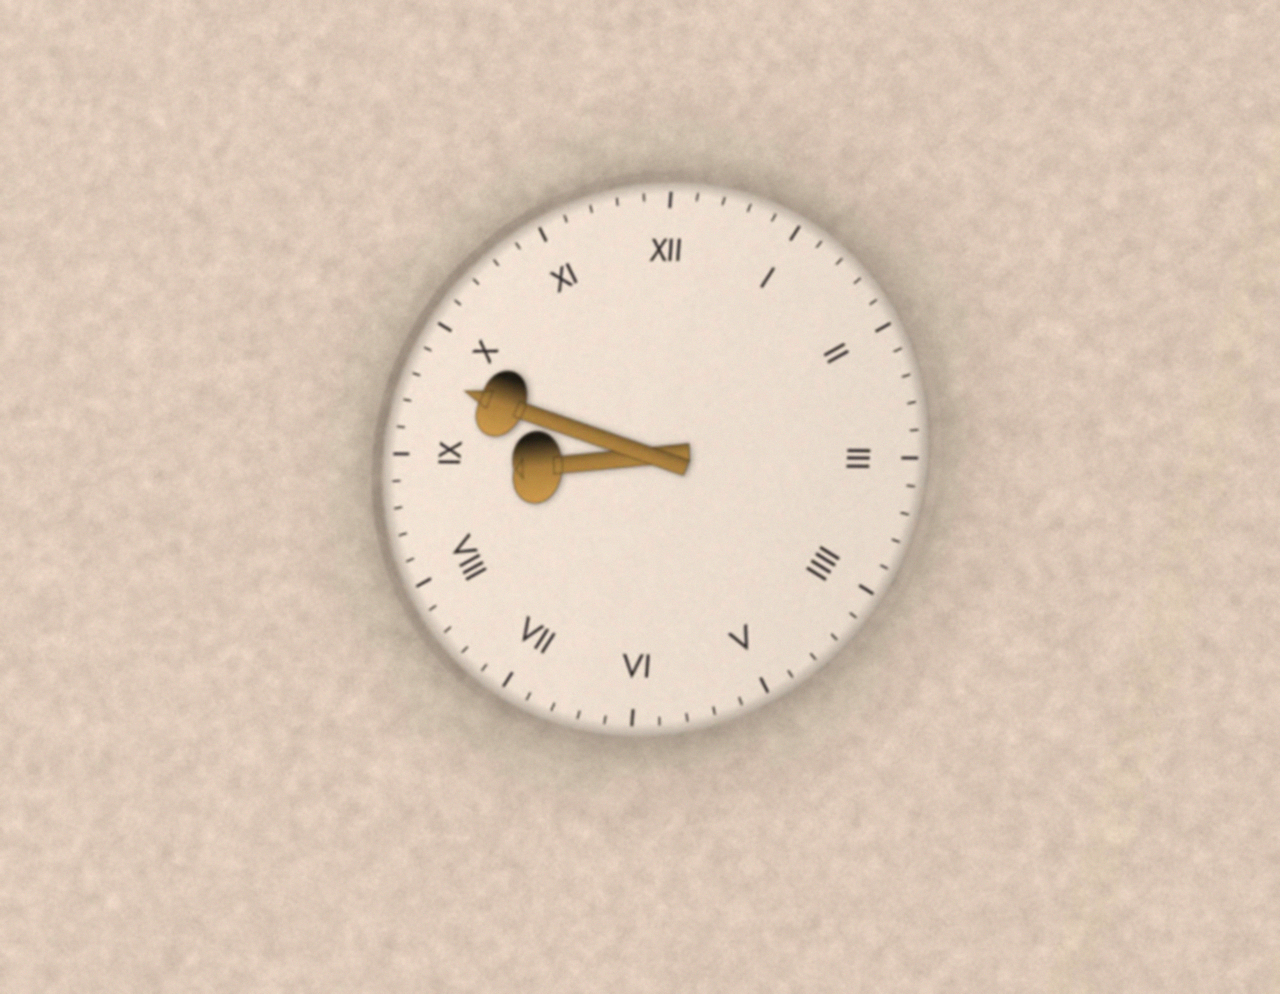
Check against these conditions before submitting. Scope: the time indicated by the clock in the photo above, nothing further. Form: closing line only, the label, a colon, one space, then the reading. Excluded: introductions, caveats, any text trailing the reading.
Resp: 8:48
